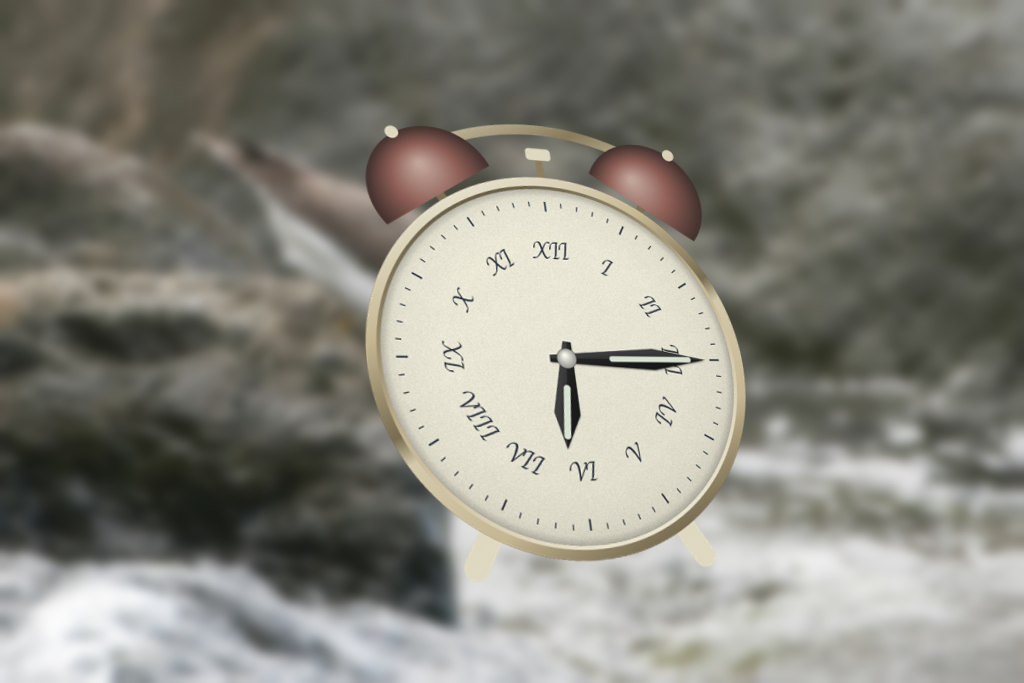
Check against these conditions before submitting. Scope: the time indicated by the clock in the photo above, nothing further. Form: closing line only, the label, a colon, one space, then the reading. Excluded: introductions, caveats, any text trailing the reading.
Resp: 6:15
